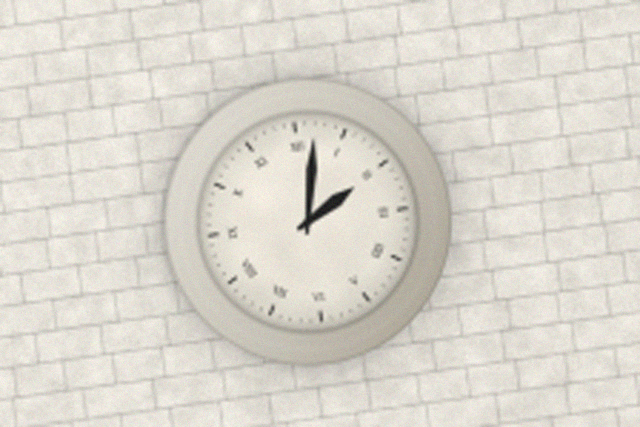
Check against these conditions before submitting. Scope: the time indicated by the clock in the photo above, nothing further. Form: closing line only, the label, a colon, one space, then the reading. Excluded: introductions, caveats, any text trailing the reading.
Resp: 2:02
